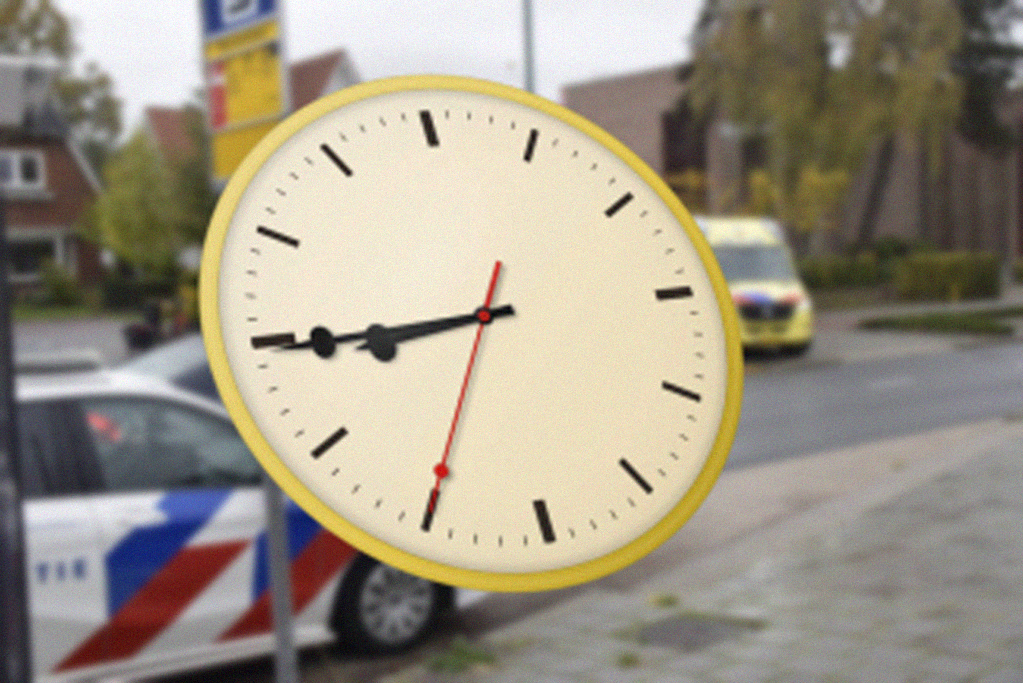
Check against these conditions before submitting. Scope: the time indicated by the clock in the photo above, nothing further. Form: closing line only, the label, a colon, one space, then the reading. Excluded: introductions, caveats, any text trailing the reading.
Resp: 8:44:35
